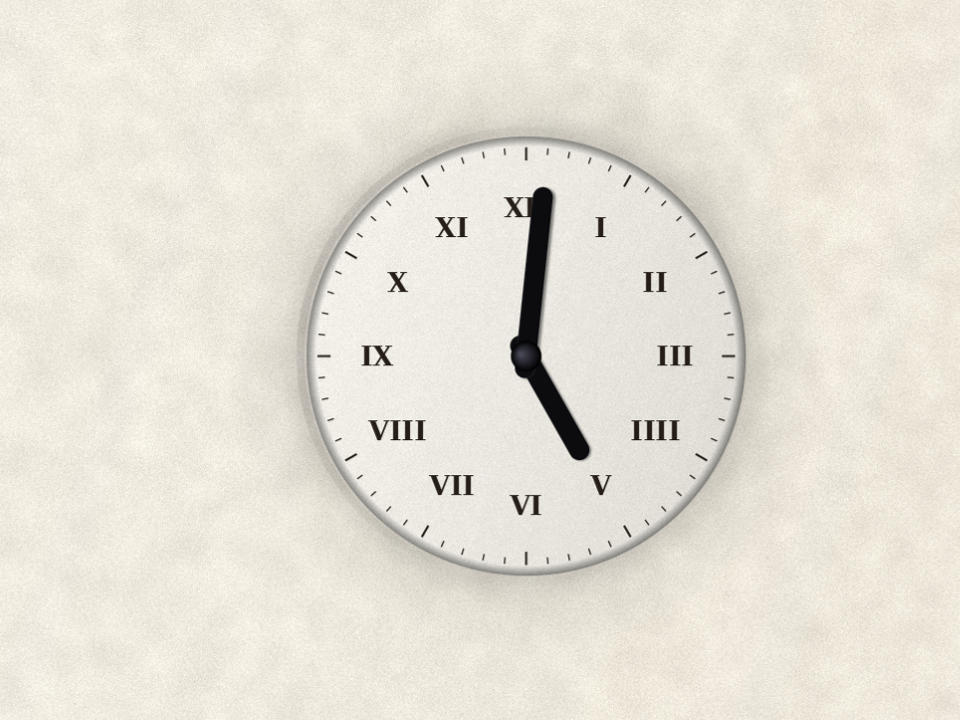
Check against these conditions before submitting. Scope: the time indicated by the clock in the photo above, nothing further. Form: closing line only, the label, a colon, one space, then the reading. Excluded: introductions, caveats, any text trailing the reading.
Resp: 5:01
